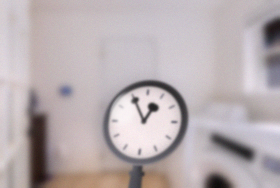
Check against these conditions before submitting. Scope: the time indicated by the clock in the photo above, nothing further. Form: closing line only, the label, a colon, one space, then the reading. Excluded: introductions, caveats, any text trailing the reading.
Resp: 12:55
